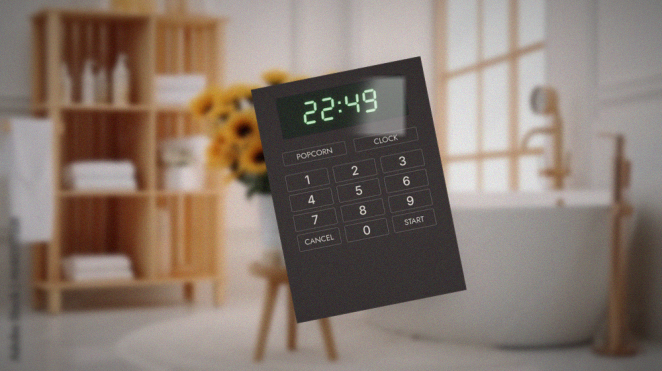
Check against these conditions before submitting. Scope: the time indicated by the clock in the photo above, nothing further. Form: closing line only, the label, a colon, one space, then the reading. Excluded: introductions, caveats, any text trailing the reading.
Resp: 22:49
